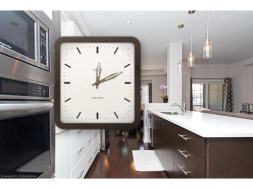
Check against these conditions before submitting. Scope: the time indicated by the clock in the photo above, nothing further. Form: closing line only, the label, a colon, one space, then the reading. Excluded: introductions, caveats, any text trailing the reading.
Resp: 12:11
